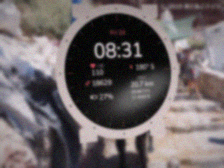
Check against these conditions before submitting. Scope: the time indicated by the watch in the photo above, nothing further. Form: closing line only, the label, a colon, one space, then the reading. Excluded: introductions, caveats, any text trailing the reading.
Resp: 8:31
